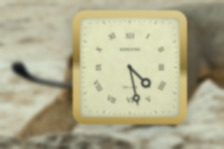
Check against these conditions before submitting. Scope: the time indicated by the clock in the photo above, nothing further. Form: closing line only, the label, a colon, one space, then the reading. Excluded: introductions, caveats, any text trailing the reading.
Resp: 4:28
